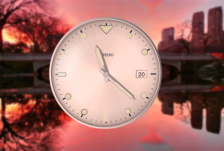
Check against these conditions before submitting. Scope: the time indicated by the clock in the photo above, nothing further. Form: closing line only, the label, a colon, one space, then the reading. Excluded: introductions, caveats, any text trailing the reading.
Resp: 11:22
